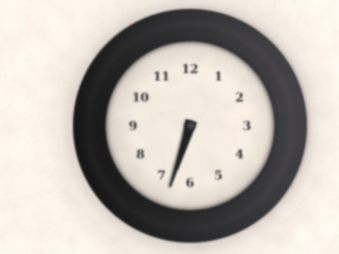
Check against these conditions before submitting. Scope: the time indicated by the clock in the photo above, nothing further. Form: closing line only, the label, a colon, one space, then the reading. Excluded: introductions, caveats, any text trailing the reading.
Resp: 6:33
